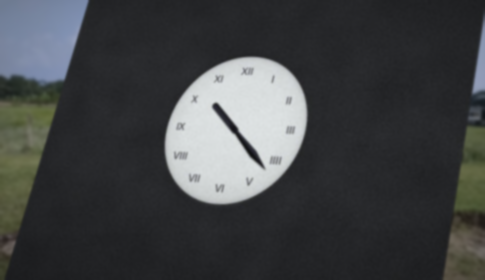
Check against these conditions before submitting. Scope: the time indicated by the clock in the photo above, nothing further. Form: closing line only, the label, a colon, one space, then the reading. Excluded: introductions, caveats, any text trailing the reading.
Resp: 10:22
